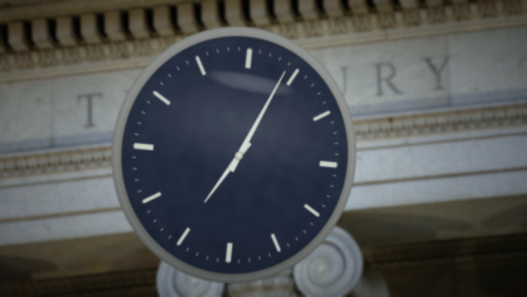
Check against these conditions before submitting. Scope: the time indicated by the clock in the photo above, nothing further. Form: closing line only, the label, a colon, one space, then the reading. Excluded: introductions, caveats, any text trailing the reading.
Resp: 7:04
